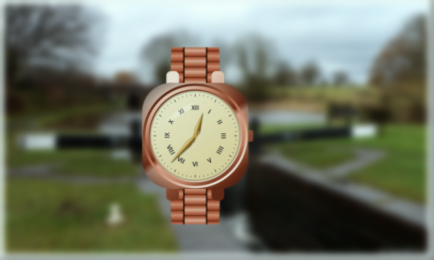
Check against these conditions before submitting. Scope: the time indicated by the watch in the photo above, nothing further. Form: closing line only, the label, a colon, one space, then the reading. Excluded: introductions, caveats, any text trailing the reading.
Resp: 12:37
